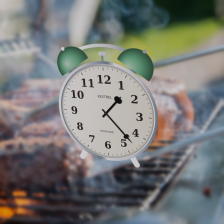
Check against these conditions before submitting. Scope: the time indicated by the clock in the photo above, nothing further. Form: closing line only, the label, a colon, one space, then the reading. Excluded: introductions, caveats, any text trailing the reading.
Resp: 1:23
